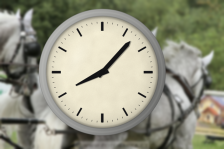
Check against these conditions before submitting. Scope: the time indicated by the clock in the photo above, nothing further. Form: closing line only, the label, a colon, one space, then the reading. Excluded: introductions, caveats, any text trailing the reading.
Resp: 8:07
